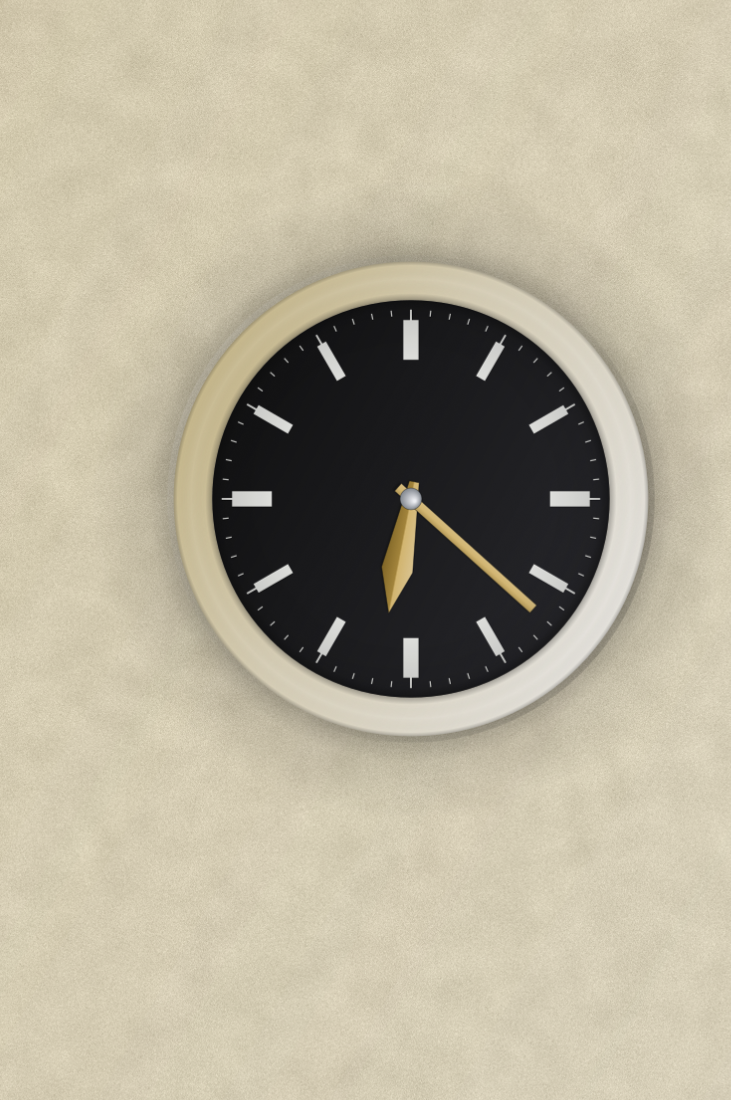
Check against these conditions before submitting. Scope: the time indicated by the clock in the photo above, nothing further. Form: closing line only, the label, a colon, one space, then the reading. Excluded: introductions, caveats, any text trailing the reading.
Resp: 6:22
